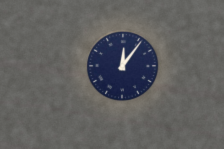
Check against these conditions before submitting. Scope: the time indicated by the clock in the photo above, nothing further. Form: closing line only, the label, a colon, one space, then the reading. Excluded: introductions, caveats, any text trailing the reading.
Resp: 12:06
